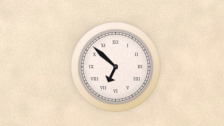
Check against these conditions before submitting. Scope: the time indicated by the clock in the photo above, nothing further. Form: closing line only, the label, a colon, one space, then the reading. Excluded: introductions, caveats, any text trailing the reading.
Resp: 6:52
